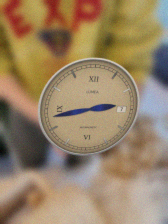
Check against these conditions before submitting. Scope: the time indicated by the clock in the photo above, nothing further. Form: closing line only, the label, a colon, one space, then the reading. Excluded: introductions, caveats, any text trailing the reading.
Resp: 2:43
